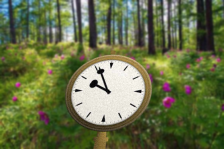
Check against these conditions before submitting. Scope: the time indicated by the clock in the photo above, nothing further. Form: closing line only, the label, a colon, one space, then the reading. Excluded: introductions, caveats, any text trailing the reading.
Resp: 9:56
